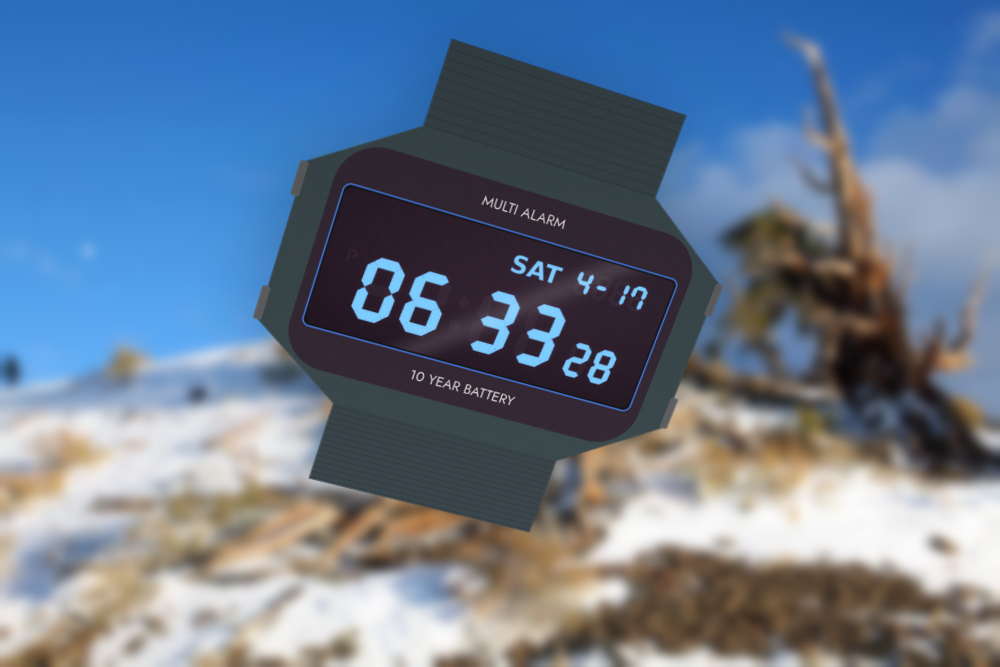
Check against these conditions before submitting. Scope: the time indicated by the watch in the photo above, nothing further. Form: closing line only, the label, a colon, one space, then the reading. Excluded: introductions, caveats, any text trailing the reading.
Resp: 6:33:28
